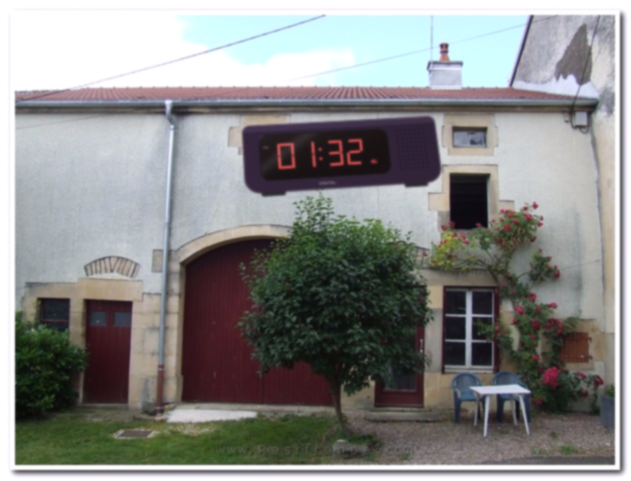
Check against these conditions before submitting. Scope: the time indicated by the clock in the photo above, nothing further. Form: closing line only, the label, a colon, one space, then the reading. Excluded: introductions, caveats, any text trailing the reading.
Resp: 1:32
